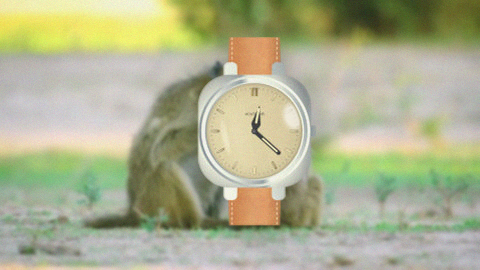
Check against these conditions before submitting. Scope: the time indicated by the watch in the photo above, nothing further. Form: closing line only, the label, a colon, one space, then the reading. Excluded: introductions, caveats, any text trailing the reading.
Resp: 12:22
